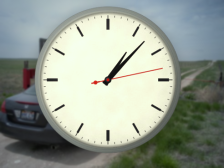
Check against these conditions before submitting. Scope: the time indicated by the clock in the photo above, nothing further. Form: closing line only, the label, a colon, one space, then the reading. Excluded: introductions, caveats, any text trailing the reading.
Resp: 1:07:13
